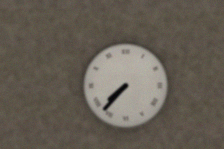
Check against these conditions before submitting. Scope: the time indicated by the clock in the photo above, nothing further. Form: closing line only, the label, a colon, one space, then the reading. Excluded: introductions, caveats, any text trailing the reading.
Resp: 7:37
